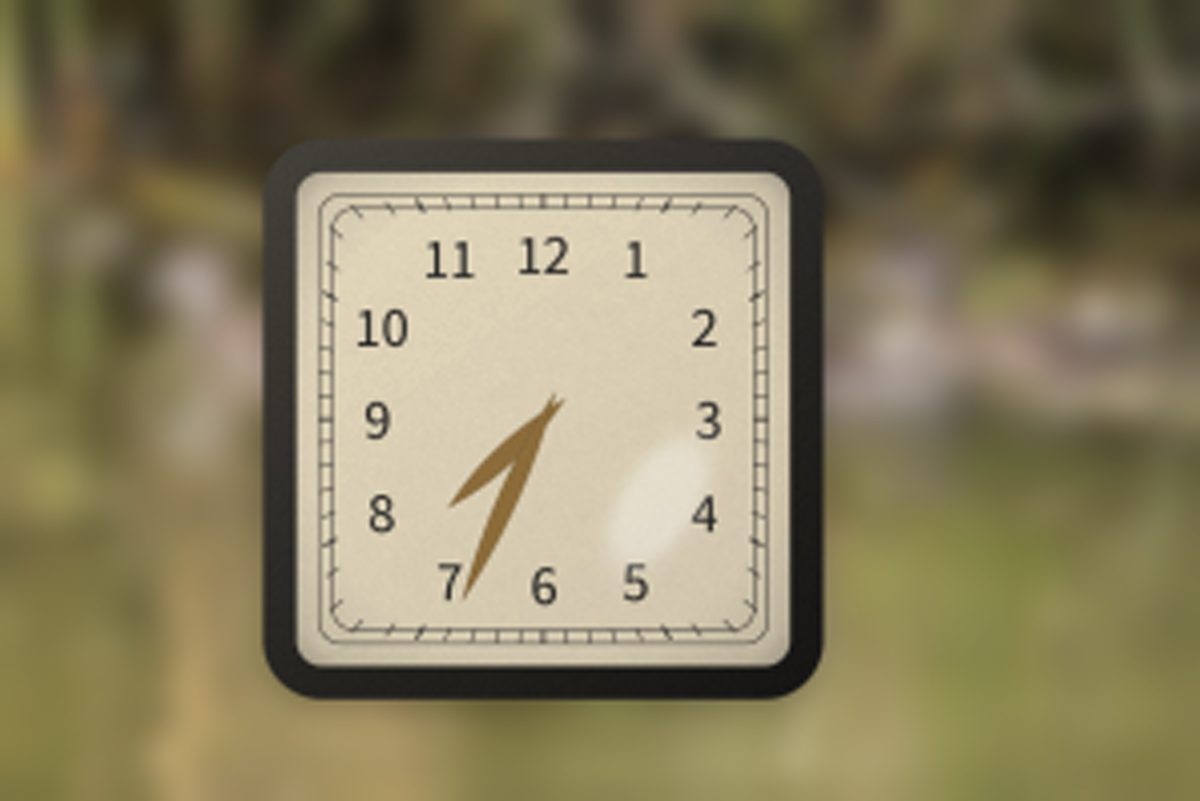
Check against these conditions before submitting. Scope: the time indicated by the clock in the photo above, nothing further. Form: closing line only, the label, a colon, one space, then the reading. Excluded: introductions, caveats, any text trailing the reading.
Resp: 7:34
